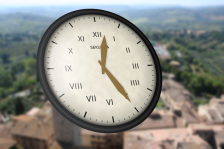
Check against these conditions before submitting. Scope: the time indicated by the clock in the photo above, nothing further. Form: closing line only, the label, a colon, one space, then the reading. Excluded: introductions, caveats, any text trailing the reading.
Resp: 12:25
